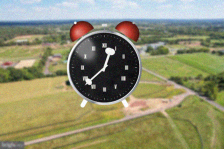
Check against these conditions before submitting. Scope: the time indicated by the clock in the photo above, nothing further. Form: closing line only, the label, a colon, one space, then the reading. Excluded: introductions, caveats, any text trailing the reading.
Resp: 12:38
